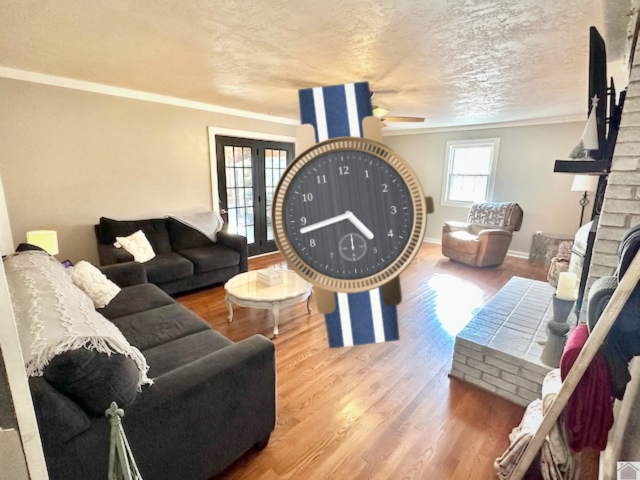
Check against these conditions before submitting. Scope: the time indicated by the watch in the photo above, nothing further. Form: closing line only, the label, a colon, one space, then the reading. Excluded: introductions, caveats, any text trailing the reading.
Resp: 4:43
